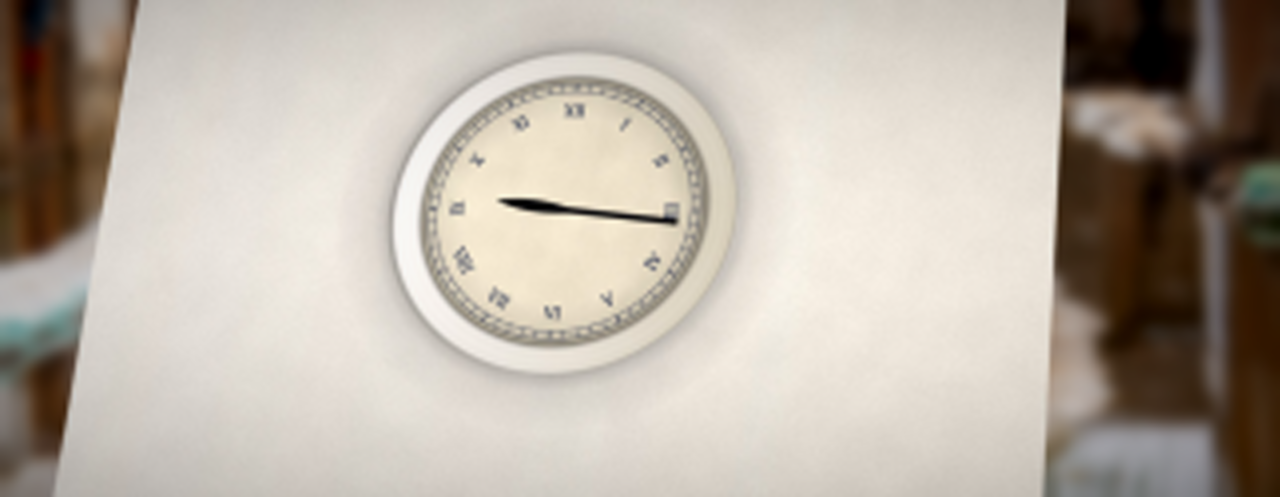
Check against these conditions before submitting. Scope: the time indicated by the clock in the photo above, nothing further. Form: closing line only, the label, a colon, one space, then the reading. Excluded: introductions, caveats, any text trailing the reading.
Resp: 9:16
